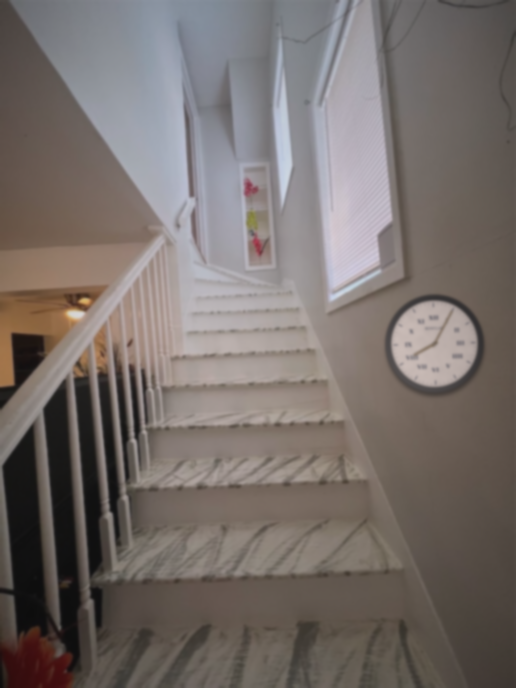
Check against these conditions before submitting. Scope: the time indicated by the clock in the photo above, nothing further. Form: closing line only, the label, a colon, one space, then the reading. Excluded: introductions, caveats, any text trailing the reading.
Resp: 8:05
